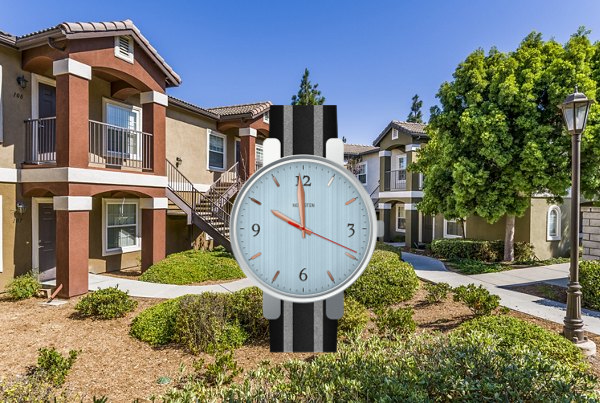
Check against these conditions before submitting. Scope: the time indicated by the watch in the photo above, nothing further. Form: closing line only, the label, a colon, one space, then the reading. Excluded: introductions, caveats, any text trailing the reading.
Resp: 9:59:19
